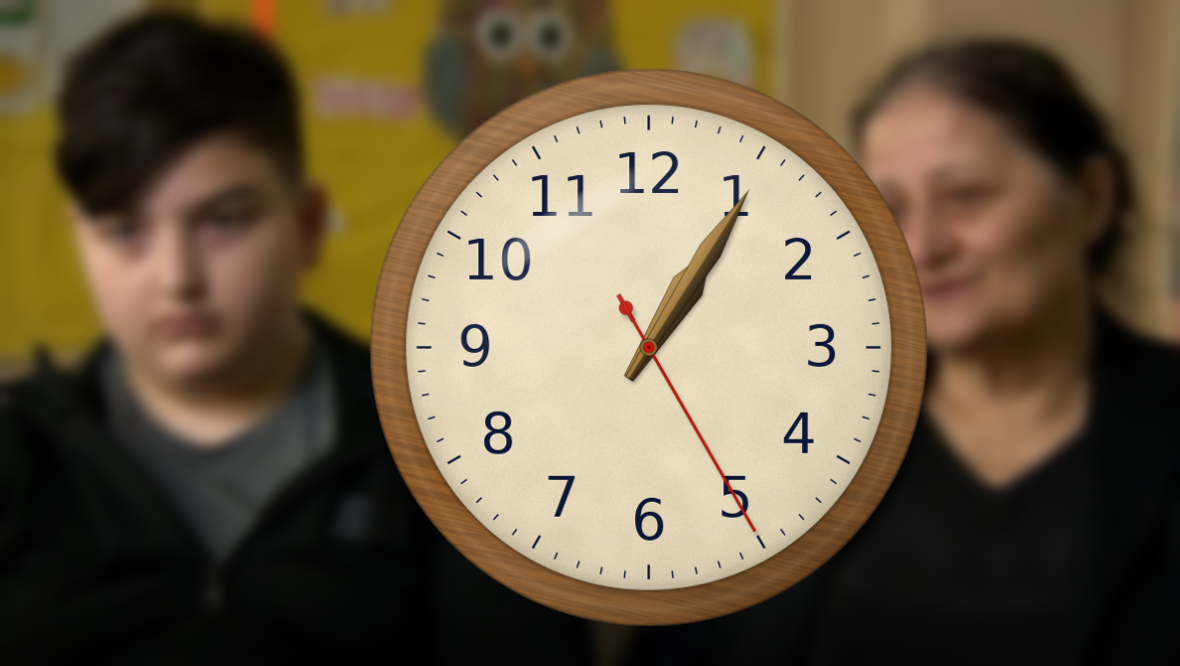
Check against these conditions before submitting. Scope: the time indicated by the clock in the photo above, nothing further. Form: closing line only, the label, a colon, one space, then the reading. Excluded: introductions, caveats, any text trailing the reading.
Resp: 1:05:25
